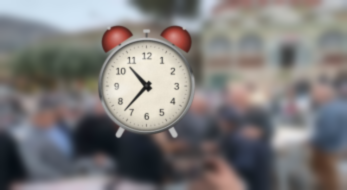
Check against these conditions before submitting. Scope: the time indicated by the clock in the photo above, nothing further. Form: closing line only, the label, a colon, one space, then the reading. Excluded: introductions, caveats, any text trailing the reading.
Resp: 10:37
